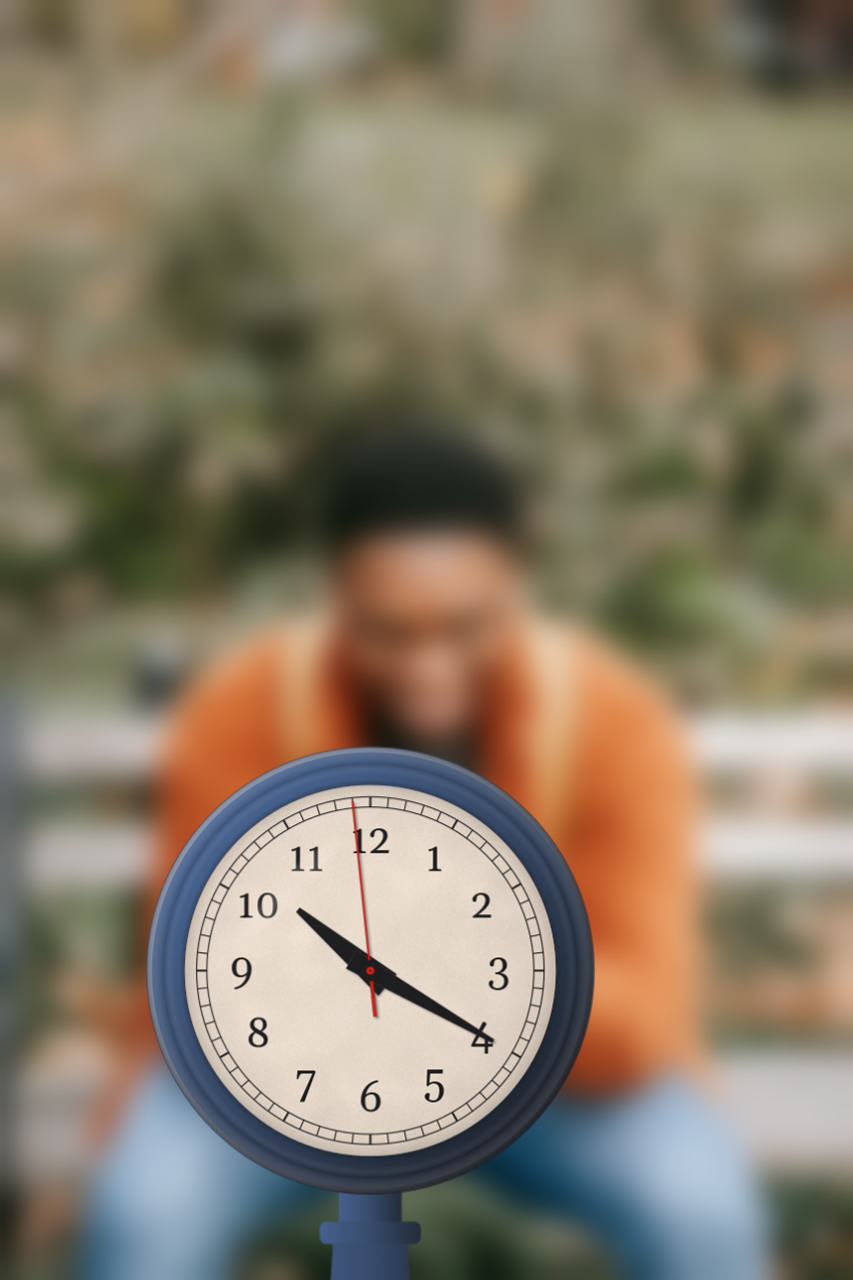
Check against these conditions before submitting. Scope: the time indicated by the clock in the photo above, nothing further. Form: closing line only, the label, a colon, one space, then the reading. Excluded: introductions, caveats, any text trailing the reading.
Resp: 10:19:59
